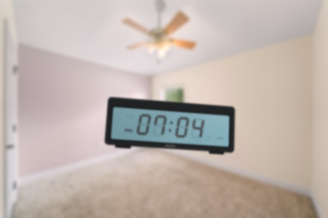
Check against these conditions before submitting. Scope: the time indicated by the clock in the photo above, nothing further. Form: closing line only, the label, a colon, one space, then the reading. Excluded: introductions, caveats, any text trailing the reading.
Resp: 7:04
